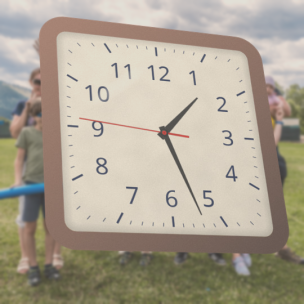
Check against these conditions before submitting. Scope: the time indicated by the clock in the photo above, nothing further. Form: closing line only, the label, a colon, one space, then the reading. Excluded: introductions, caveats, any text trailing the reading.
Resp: 1:26:46
